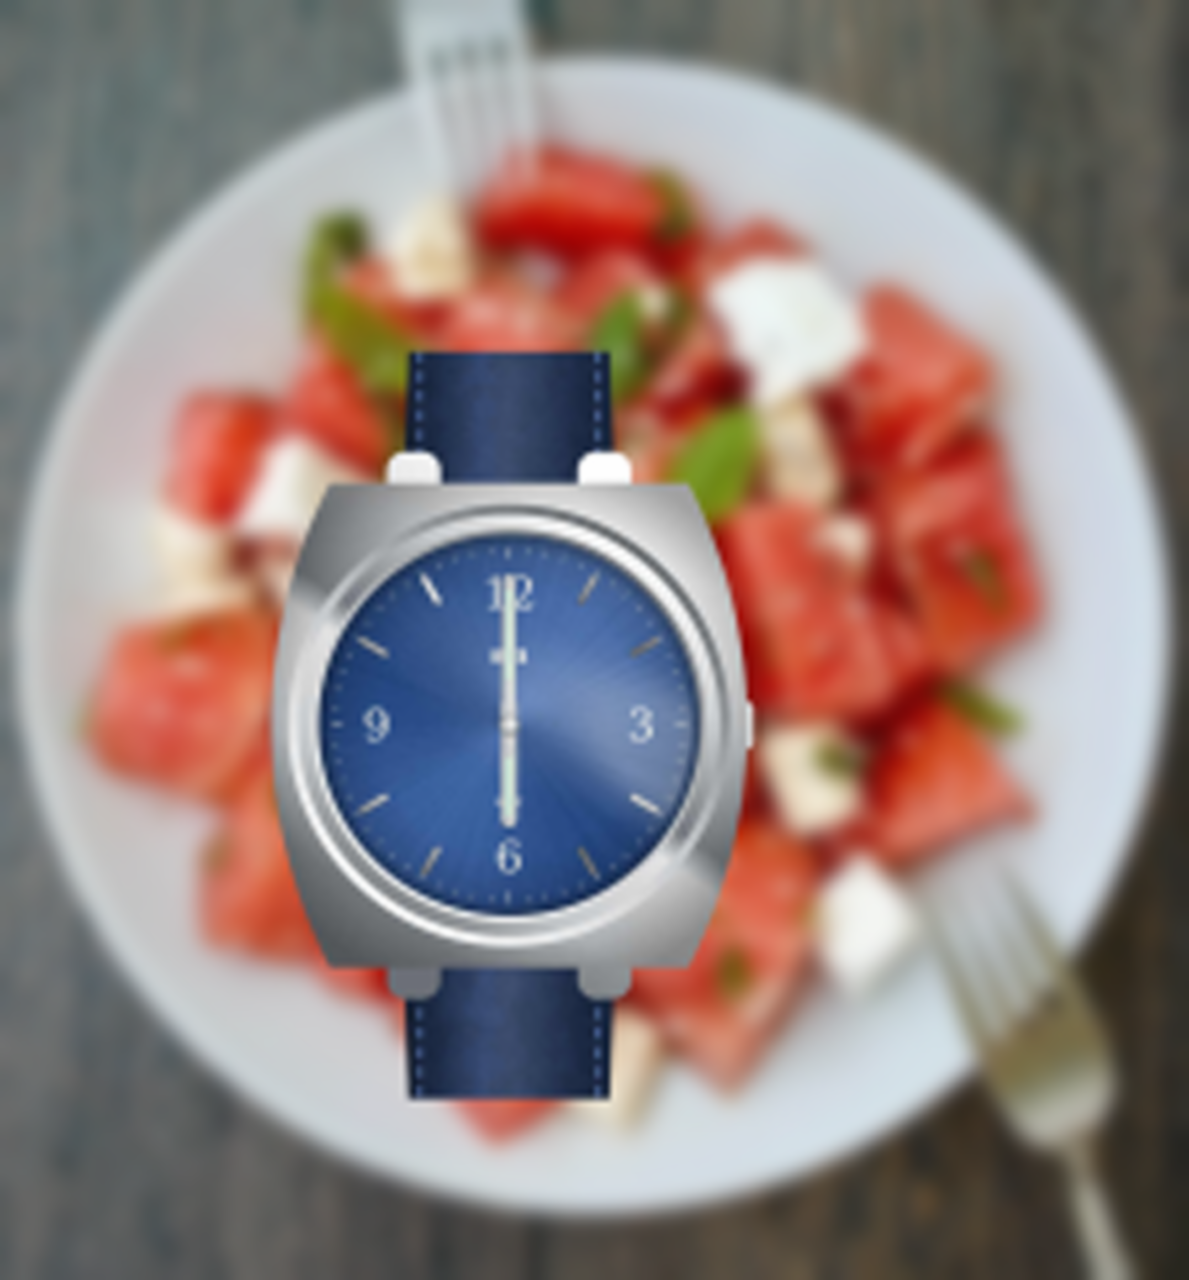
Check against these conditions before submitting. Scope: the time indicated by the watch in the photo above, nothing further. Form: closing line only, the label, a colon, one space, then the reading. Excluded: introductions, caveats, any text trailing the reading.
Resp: 6:00
